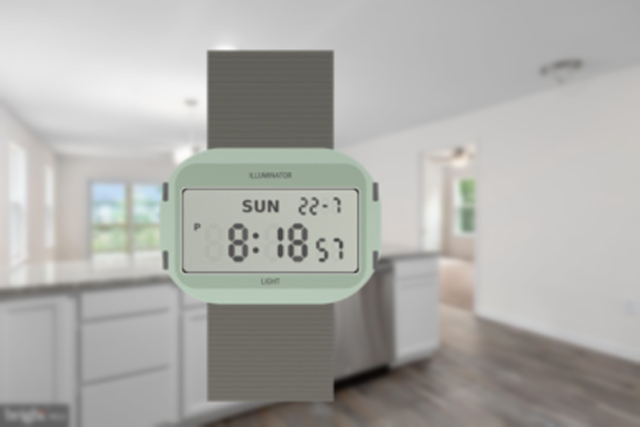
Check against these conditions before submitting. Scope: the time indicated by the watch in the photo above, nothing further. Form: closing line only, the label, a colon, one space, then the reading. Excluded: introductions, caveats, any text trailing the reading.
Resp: 8:18:57
